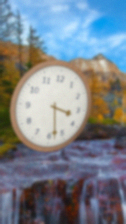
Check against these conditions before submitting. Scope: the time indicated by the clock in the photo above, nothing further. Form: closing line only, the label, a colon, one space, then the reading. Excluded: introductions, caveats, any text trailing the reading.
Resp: 3:28
